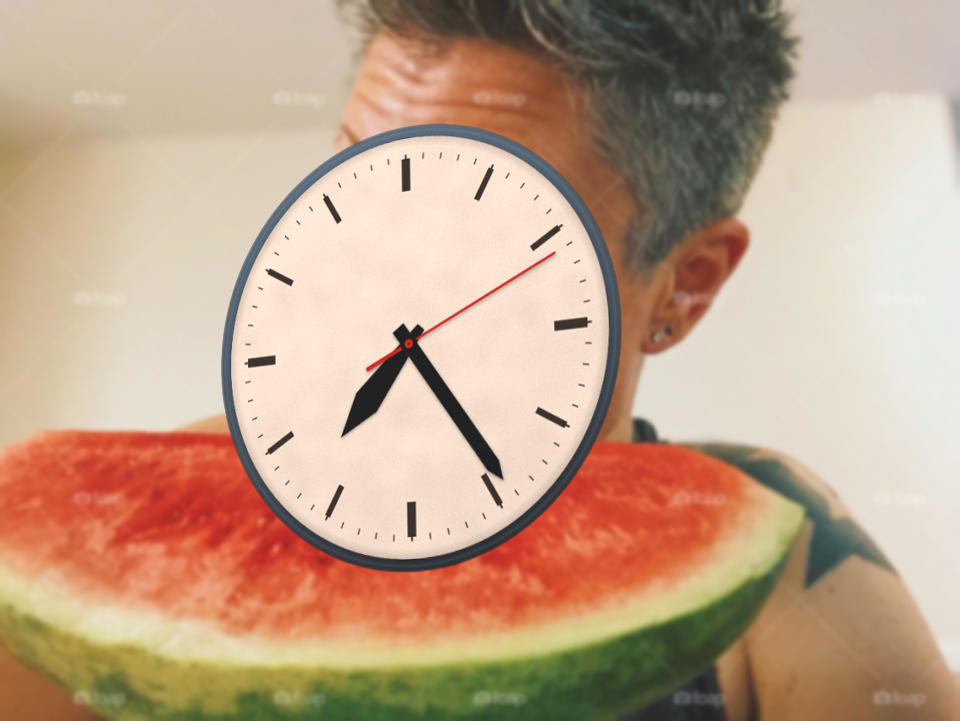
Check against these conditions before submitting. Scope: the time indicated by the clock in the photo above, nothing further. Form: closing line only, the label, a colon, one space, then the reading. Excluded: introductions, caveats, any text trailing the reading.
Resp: 7:24:11
